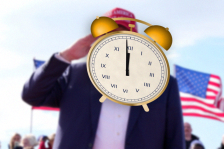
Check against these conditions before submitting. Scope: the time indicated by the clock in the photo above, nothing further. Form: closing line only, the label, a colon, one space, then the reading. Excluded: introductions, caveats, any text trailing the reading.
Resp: 11:59
